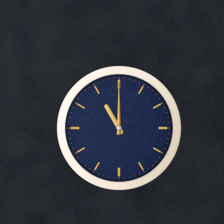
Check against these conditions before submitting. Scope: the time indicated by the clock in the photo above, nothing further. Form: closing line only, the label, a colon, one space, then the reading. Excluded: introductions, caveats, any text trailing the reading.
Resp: 11:00
